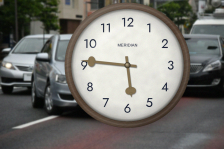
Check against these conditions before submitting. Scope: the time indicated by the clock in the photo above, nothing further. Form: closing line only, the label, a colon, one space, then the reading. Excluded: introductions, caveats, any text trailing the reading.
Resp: 5:46
